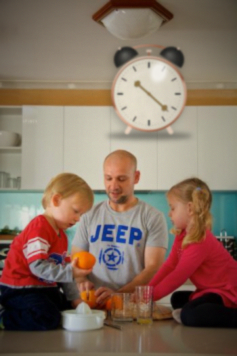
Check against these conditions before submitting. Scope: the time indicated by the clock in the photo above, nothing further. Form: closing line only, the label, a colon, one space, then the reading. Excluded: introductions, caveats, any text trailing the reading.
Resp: 10:22
